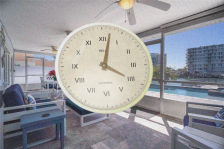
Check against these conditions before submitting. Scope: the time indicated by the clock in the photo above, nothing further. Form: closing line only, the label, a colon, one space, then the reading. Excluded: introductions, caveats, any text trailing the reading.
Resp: 4:02
